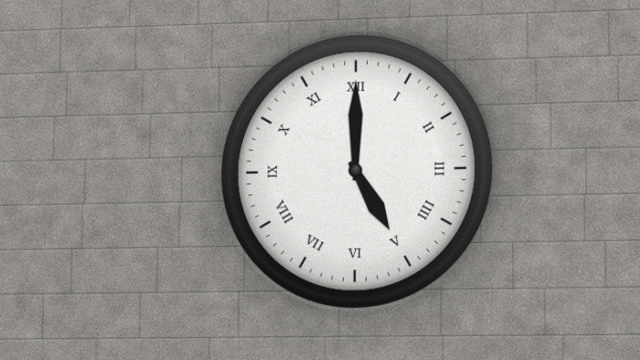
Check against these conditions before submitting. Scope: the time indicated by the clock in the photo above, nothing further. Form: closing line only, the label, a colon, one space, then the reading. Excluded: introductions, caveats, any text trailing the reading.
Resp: 5:00
